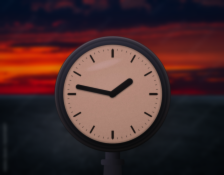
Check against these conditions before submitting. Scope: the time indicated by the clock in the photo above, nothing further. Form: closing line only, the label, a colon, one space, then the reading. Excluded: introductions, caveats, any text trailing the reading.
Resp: 1:47
